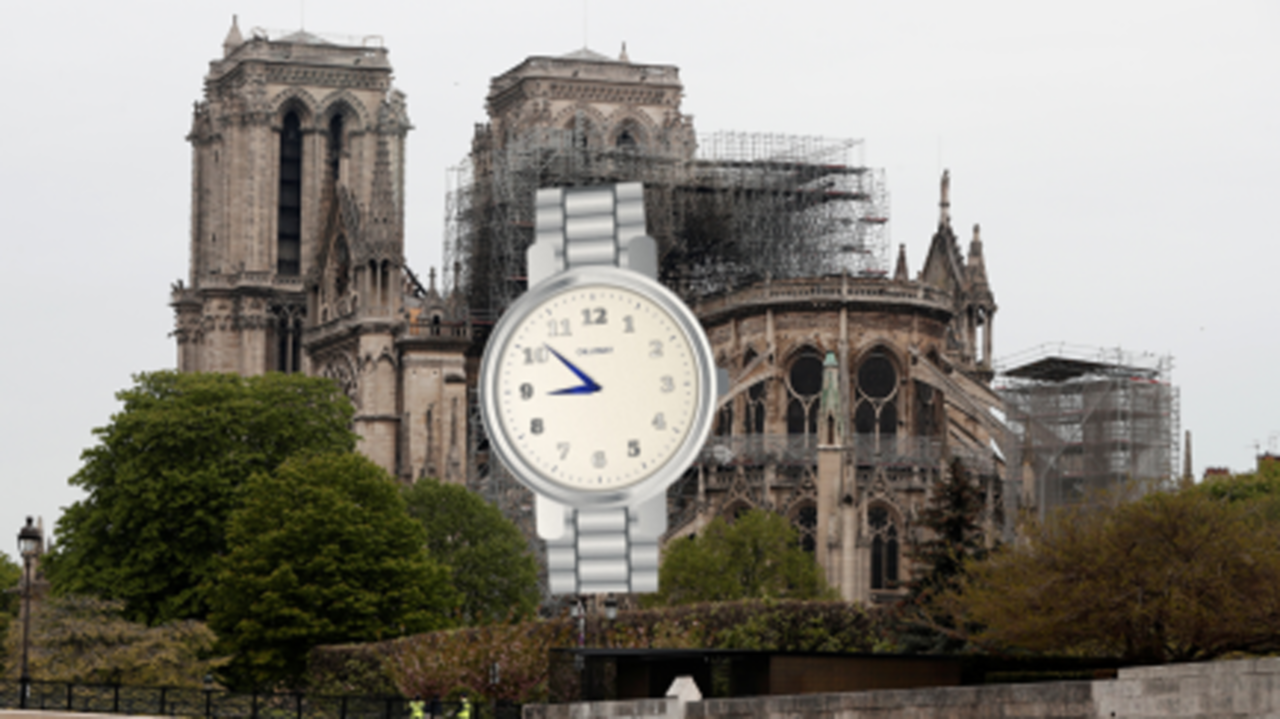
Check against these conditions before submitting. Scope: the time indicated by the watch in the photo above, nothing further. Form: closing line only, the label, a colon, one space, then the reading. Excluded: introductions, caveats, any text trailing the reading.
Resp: 8:52
